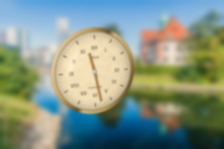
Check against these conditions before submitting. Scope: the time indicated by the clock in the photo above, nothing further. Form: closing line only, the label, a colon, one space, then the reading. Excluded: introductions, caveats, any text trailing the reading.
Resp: 11:28
